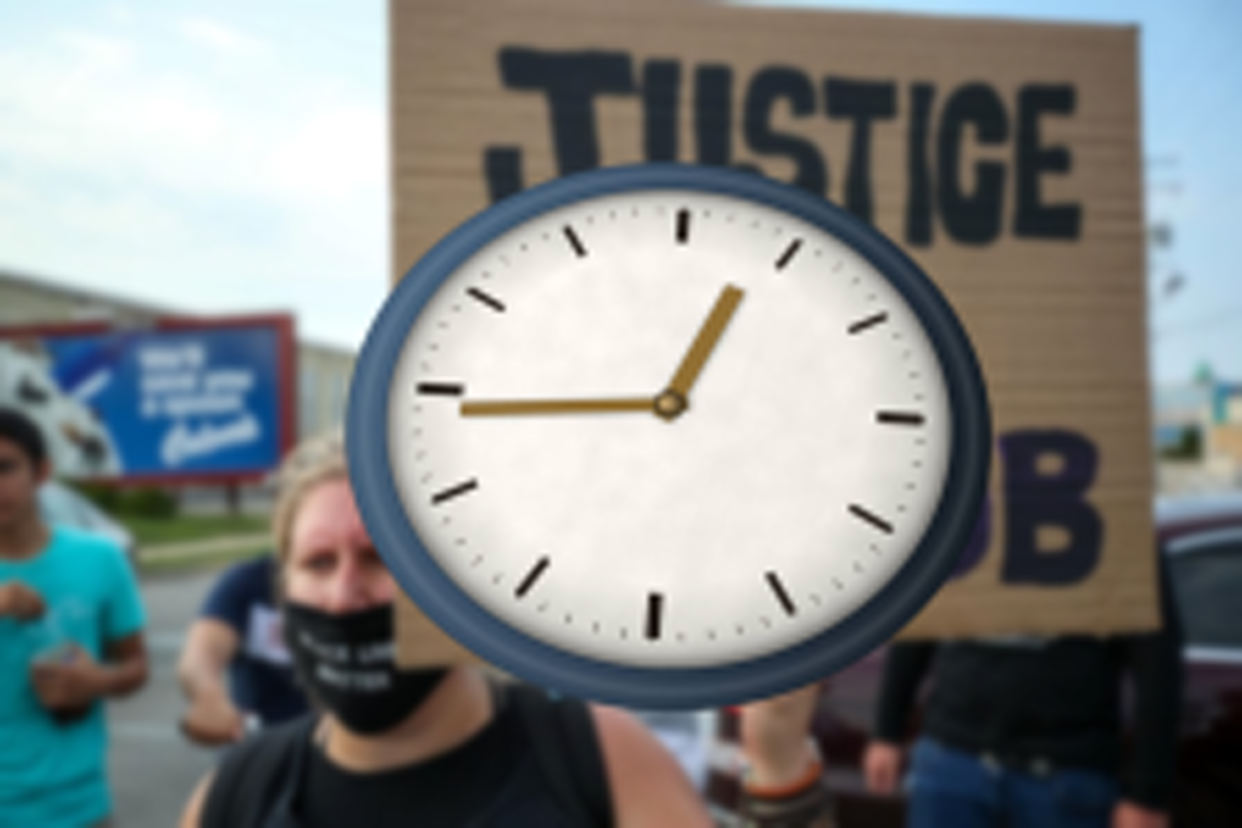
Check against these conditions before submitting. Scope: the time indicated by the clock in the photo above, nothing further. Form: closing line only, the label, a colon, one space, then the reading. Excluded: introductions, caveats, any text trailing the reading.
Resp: 12:44
